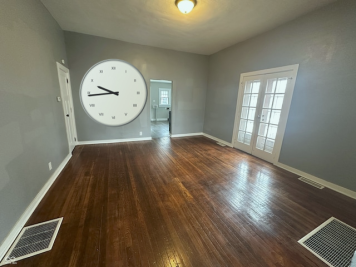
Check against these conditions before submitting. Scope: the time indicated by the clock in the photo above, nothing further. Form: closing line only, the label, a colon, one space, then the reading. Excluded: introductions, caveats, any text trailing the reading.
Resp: 9:44
